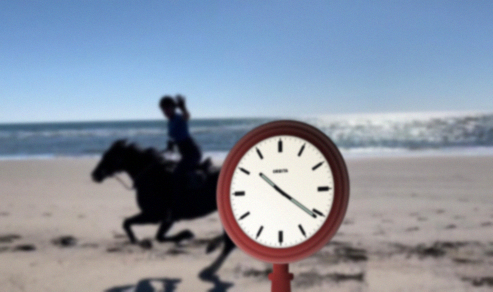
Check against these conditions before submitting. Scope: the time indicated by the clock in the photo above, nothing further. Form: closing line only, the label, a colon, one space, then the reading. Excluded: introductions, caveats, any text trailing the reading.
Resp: 10:21
